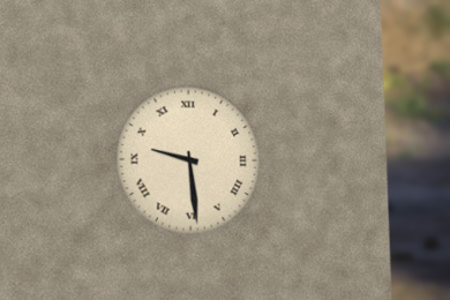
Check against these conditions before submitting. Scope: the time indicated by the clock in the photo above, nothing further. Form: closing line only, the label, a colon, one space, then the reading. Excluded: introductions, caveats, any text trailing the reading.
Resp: 9:29
